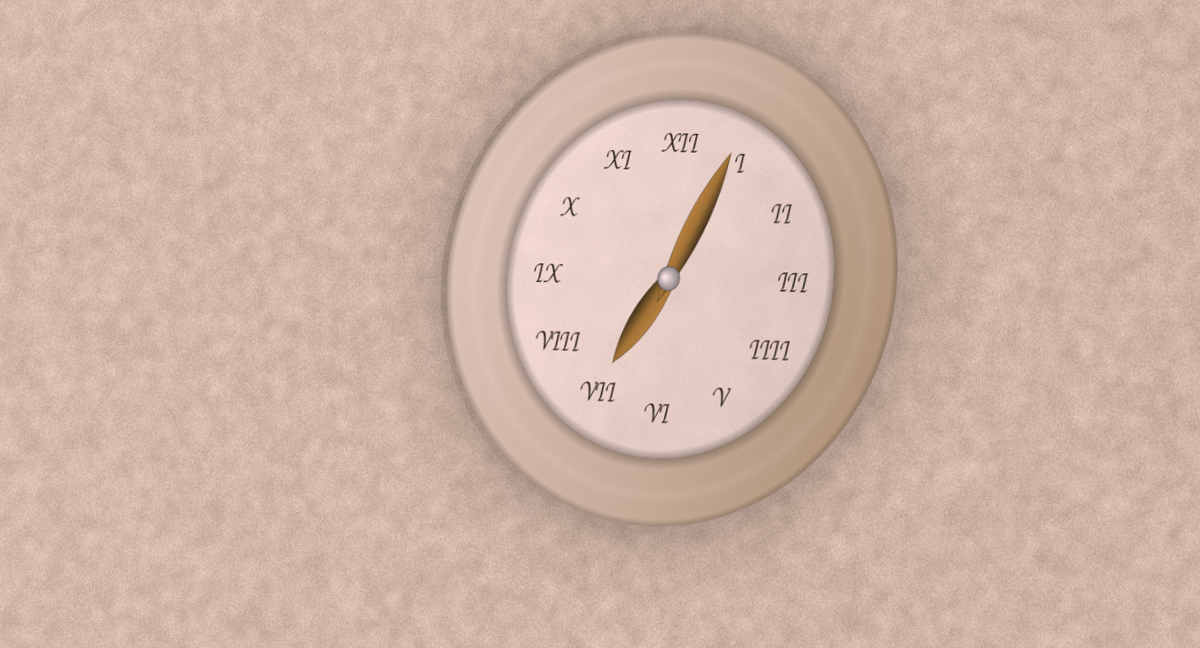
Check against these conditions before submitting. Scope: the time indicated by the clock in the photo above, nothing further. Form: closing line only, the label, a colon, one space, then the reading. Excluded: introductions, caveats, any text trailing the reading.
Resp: 7:04
